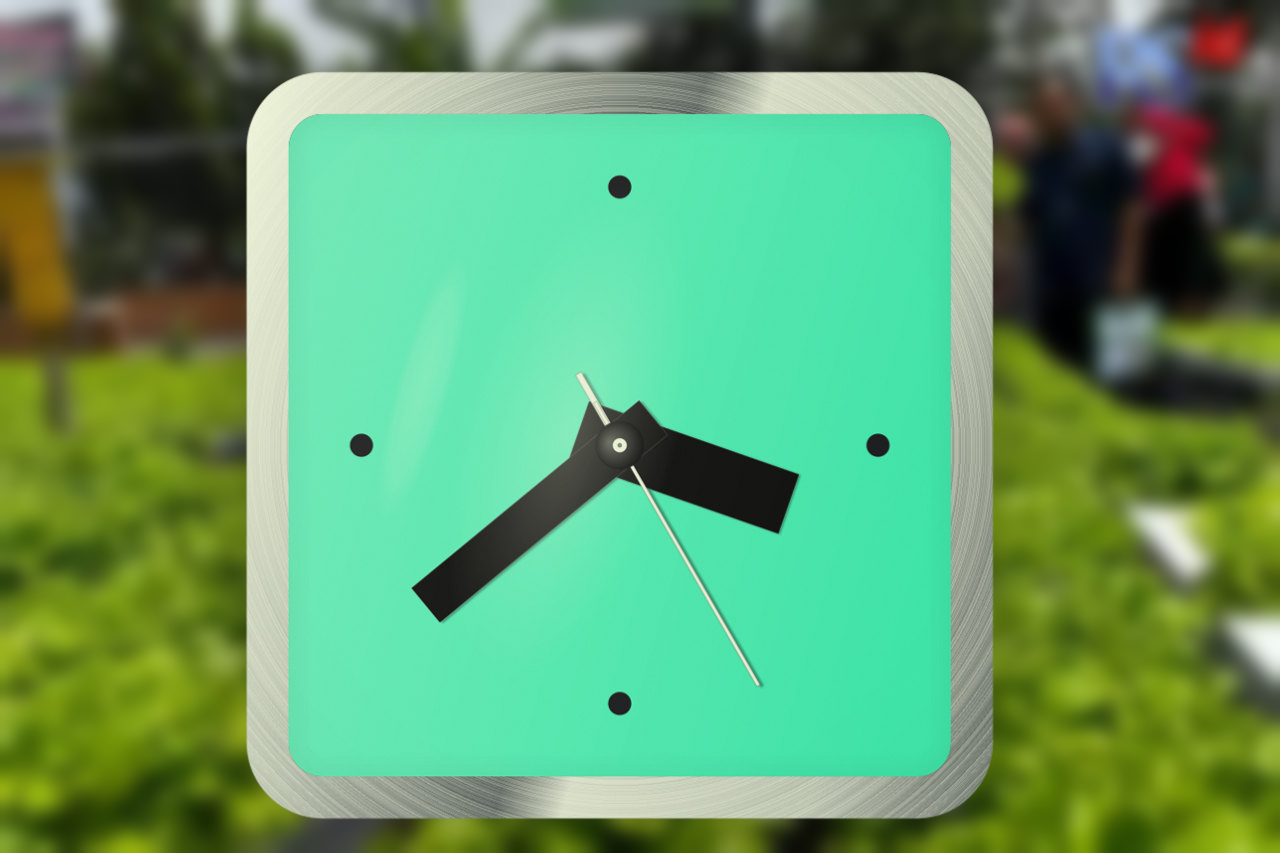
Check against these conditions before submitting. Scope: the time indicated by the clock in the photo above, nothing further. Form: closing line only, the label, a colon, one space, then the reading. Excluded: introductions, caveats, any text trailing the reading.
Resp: 3:38:25
